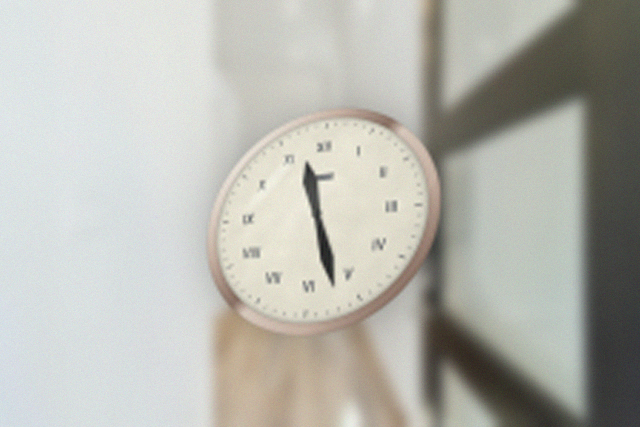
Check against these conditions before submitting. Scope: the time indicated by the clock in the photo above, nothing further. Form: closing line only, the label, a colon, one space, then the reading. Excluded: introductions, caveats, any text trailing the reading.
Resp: 11:27
